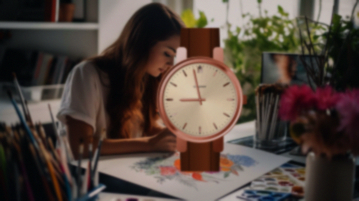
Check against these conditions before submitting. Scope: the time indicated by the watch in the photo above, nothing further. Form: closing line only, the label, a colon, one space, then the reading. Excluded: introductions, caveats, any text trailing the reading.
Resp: 8:58
